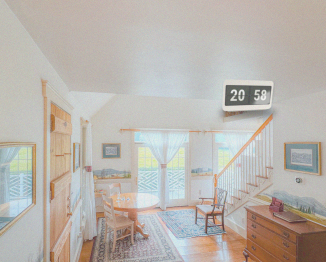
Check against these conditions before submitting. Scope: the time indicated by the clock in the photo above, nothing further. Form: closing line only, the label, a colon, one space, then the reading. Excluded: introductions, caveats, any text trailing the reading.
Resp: 20:58
